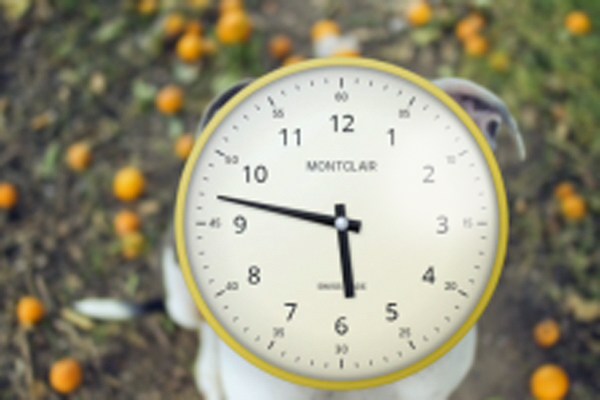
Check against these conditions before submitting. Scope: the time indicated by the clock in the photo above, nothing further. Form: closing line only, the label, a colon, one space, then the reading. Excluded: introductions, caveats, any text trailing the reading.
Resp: 5:47
